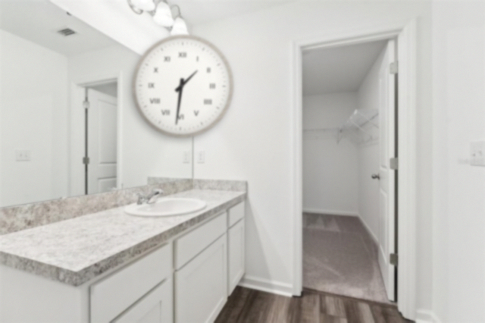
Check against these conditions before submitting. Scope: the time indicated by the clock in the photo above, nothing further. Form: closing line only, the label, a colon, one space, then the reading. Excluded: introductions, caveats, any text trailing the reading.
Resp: 1:31
